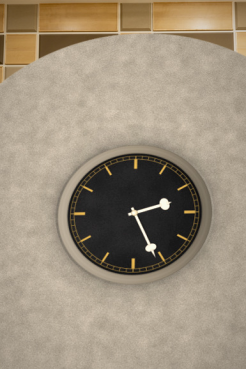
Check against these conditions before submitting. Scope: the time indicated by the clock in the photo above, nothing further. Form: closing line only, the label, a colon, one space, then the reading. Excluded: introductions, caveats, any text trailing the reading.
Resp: 2:26
